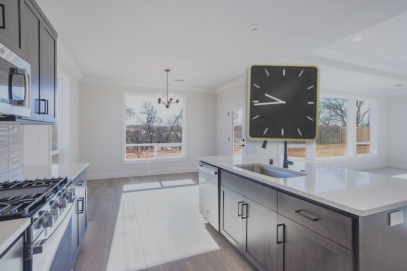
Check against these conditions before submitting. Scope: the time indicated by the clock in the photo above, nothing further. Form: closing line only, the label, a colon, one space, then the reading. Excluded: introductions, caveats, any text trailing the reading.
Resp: 9:44
